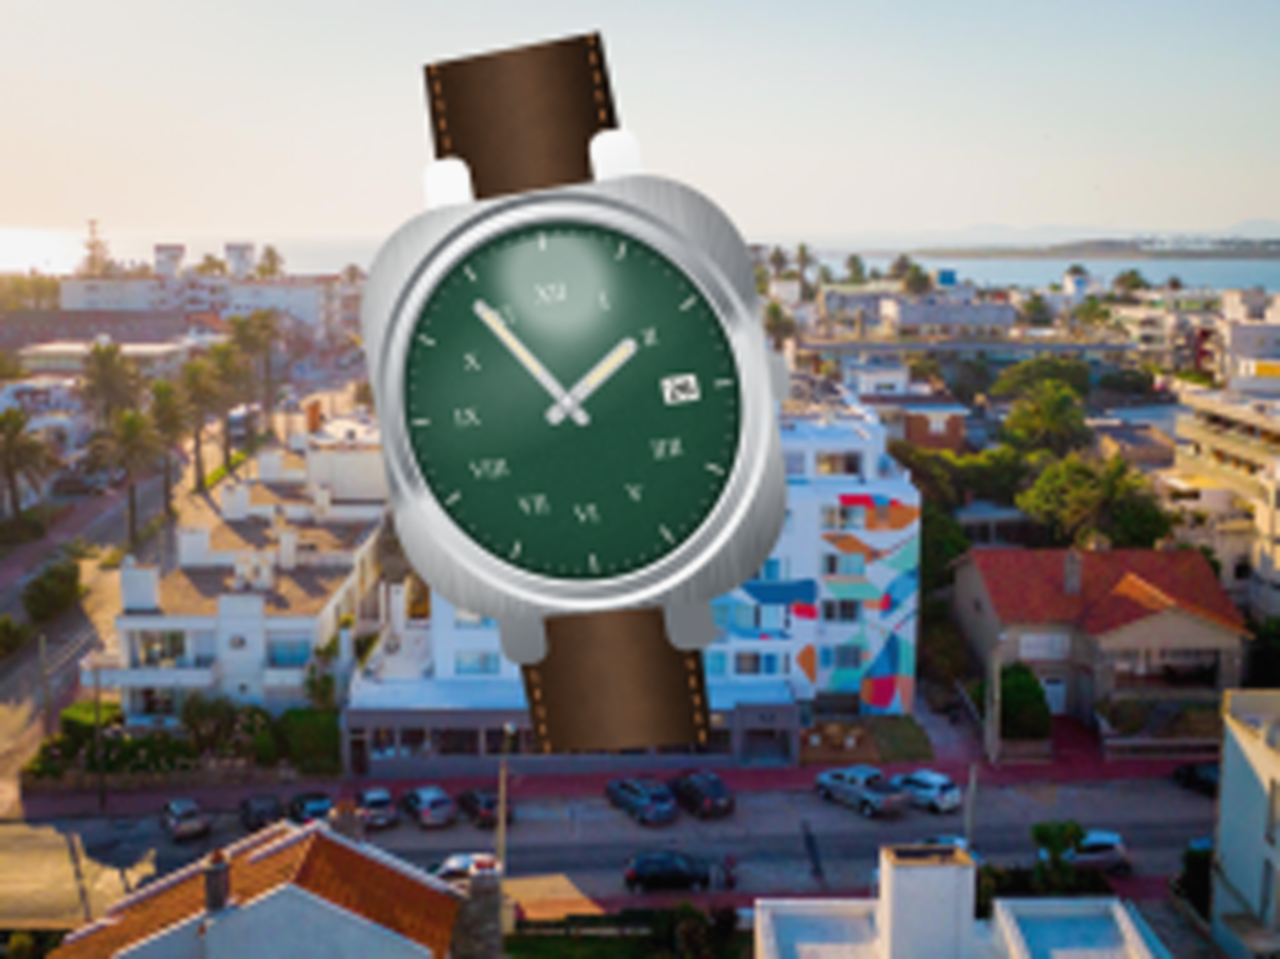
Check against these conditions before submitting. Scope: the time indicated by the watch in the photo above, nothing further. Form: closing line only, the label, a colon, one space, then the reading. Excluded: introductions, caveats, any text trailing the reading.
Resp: 1:54
